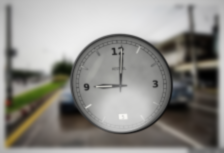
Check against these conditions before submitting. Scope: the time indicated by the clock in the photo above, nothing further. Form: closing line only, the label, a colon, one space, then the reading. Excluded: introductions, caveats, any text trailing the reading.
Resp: 9:01
